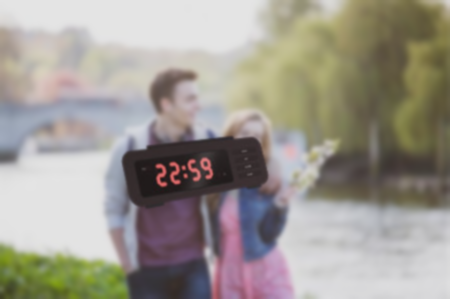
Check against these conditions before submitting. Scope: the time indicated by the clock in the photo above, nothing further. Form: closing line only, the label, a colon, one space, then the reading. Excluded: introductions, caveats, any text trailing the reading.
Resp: 22:59
